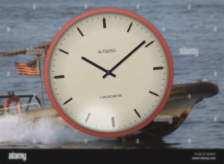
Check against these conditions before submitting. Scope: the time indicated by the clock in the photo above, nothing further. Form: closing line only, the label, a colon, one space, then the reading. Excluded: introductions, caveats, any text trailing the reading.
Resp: 10:09
